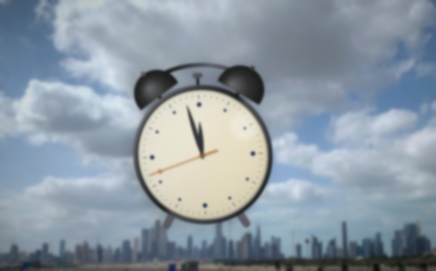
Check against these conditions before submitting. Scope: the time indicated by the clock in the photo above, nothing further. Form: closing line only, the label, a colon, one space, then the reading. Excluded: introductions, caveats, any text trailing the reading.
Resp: 11:57:42
